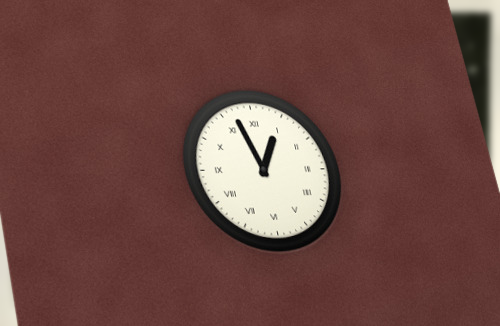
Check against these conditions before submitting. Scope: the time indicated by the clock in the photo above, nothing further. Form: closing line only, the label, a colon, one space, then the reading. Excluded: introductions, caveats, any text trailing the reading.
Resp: 12:57
